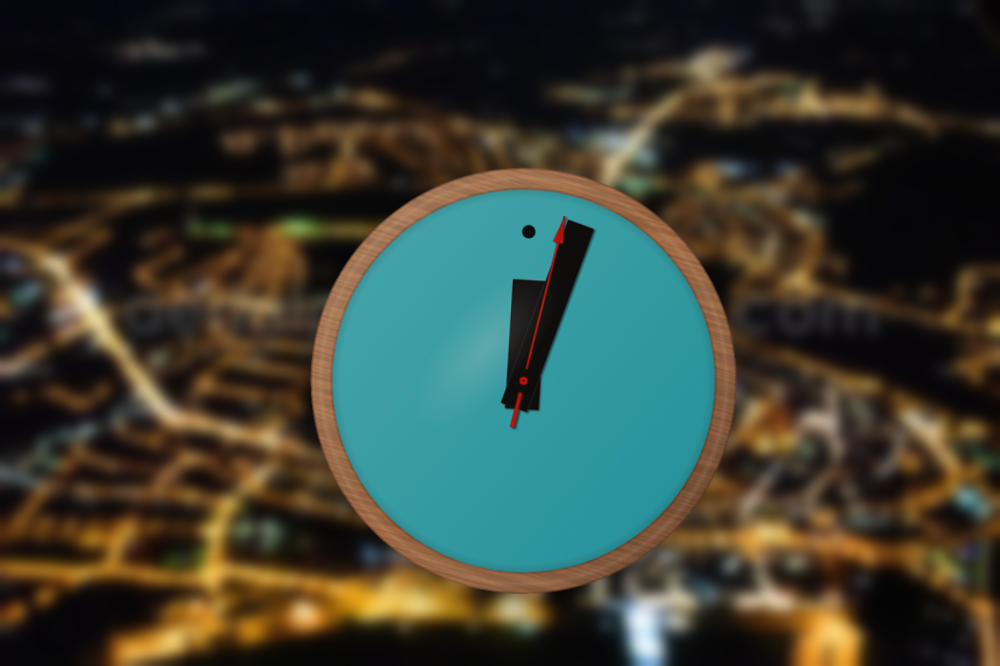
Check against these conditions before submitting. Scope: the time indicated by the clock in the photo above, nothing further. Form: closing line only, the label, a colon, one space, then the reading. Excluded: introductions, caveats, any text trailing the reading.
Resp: 12:03:02
